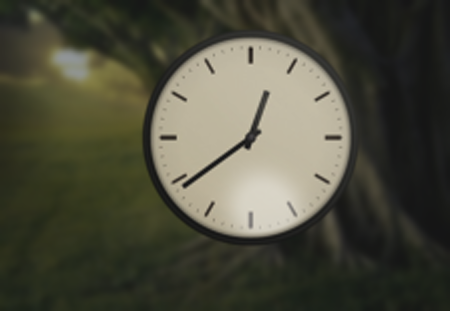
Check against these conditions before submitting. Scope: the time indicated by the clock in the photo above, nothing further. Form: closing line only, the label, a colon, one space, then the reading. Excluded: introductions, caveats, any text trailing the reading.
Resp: 12:39
